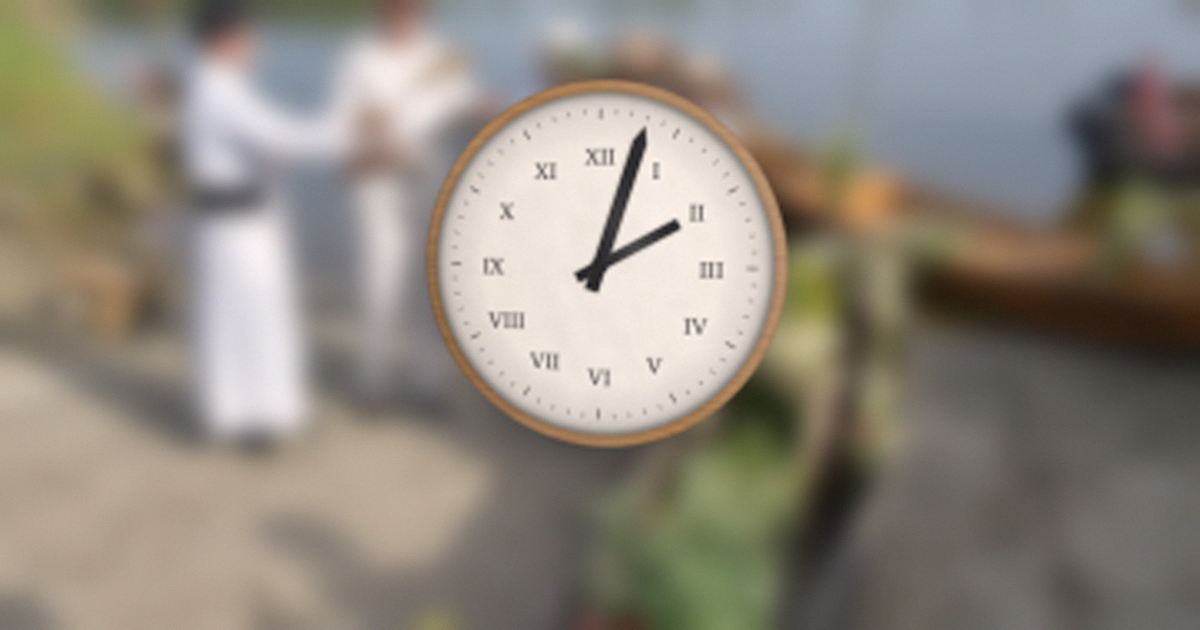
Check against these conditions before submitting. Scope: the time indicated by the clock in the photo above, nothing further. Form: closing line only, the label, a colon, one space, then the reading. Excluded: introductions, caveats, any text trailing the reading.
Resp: 2:03
